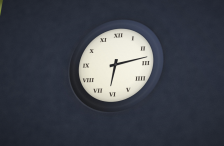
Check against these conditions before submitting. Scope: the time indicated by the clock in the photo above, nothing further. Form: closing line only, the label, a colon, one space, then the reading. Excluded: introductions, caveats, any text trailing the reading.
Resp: 6:13
